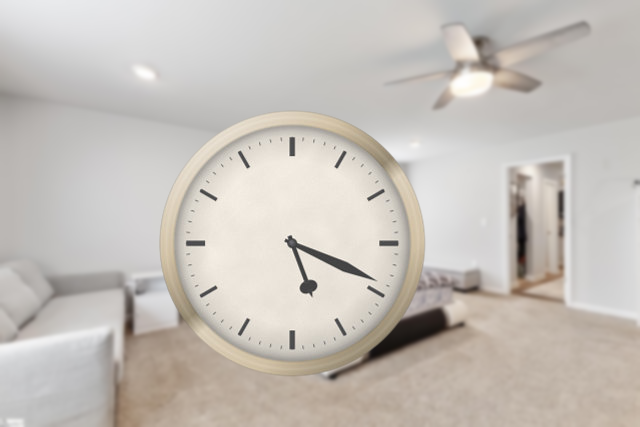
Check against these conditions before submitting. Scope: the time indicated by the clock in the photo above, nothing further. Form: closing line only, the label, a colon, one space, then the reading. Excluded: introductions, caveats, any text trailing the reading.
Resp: 5:19
